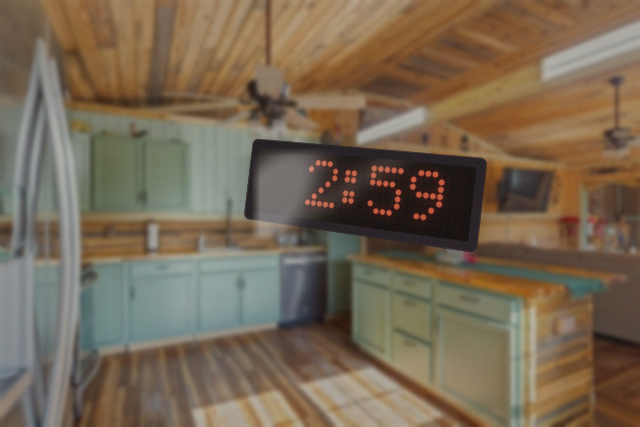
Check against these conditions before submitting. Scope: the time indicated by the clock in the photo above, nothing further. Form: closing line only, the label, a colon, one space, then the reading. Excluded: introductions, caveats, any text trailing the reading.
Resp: 2:59
